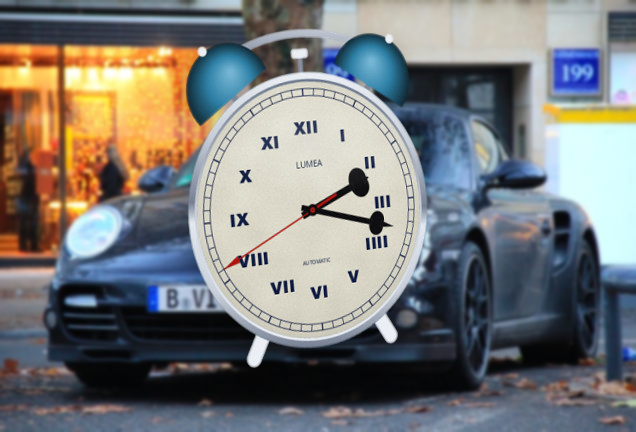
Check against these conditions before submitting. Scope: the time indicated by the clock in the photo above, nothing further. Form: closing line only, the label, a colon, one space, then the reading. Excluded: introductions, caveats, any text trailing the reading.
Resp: 2:17:41
